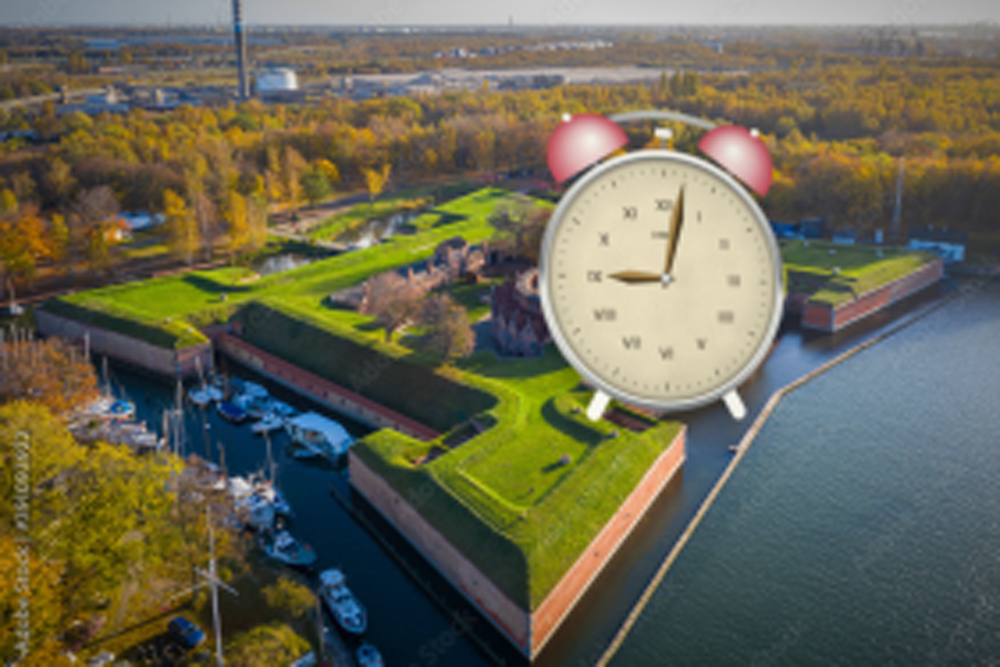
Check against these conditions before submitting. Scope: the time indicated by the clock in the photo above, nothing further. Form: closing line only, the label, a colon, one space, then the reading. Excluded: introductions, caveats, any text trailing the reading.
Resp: 9:02
